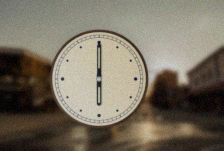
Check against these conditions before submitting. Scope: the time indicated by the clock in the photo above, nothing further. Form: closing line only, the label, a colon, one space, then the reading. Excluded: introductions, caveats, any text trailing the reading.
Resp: 6:00
